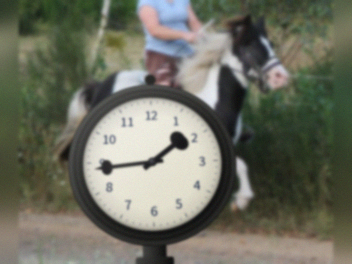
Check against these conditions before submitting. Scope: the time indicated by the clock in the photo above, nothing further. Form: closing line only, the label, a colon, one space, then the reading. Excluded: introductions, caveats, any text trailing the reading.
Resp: 1:44
